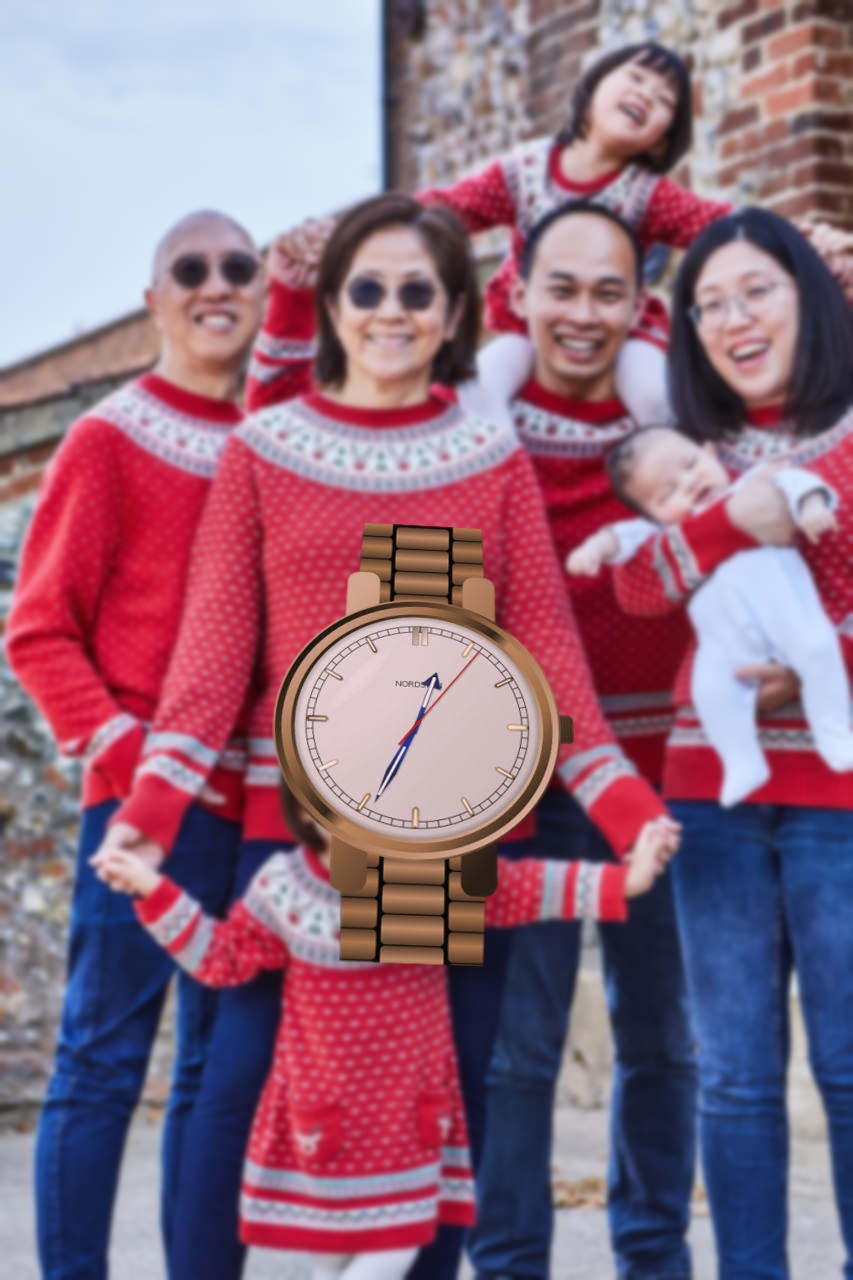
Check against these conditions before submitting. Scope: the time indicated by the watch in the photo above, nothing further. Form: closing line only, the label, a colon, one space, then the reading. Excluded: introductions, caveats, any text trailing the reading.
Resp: 12:34:06
